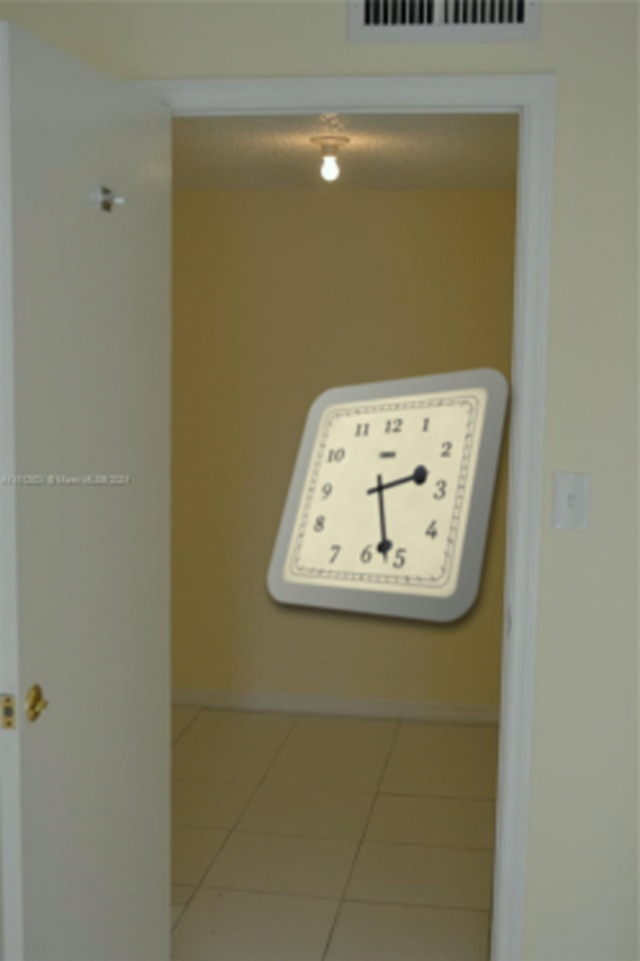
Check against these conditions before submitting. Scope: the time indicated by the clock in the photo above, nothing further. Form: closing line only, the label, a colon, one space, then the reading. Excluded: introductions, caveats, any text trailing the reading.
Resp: 2:27
